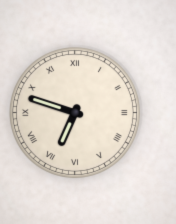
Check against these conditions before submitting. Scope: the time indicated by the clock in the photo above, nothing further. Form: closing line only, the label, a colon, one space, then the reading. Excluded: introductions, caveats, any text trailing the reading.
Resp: 6:48
